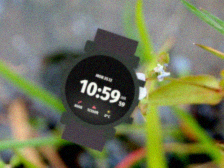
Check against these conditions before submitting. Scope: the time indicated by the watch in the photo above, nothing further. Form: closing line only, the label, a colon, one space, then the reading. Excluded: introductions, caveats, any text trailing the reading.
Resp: 10:59
